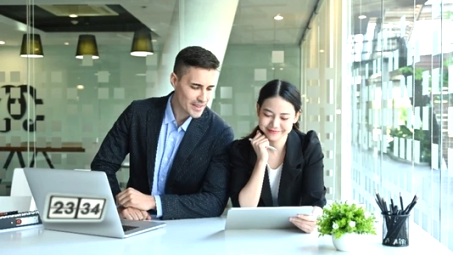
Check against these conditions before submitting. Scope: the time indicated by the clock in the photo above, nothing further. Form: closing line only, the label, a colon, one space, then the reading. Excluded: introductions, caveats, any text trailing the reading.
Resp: 23:34
